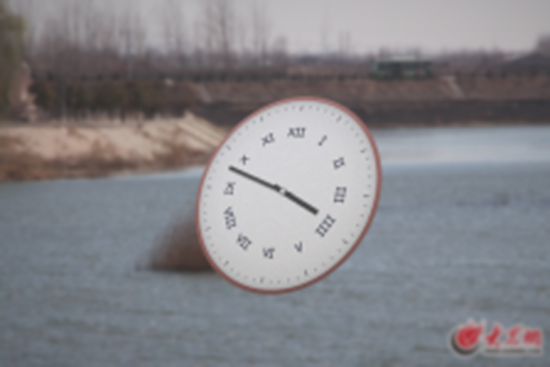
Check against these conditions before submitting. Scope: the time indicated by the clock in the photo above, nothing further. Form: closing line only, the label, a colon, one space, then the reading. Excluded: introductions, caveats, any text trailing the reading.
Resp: 3:48
